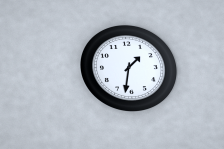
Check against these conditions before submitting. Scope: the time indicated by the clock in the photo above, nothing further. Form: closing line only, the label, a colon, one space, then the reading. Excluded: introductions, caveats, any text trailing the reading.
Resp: 1:32
